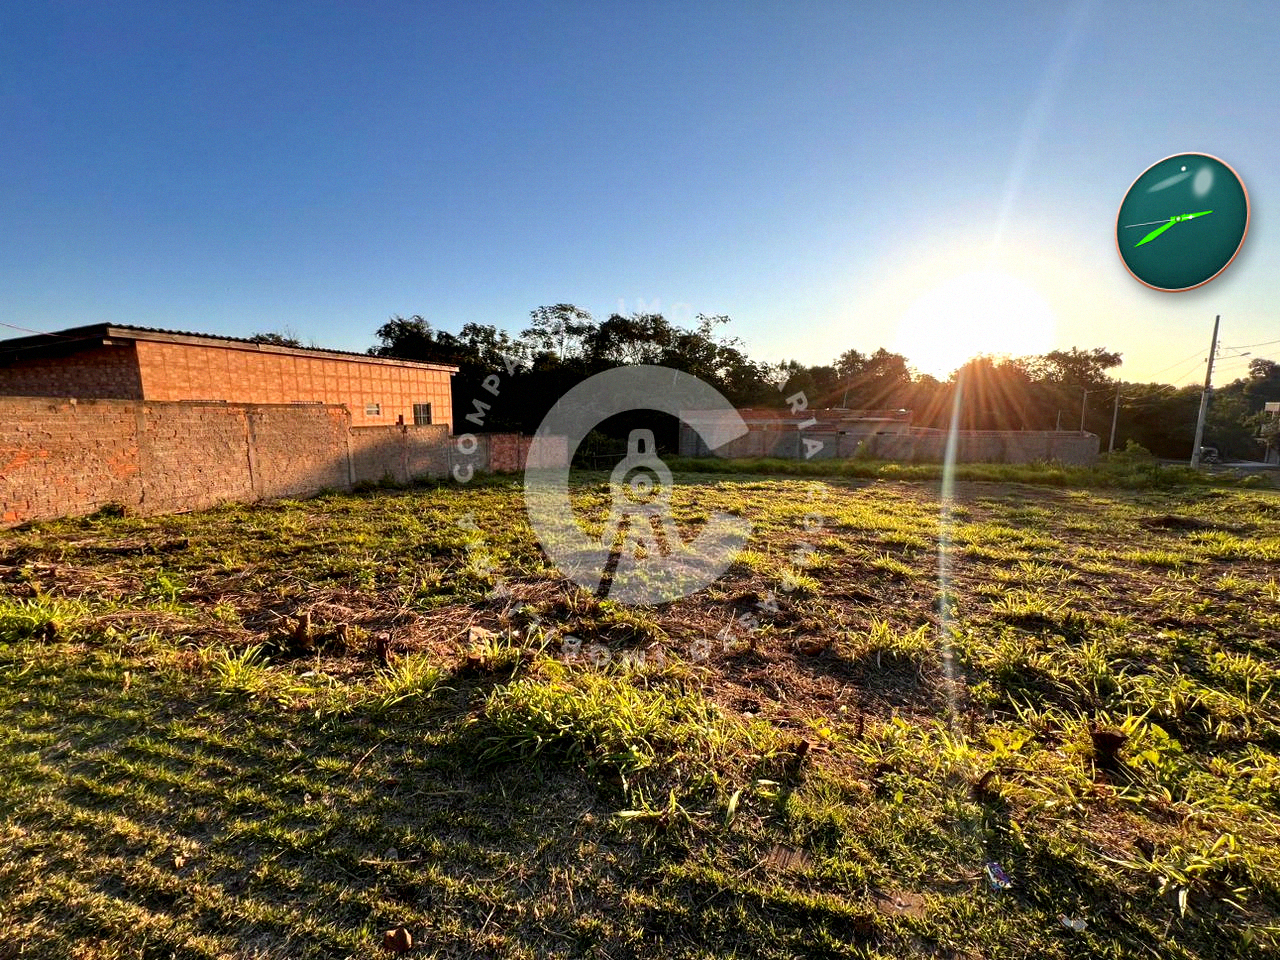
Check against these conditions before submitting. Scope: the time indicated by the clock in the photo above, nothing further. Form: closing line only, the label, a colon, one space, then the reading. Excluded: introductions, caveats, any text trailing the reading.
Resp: 2:39:44
